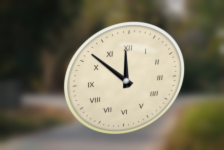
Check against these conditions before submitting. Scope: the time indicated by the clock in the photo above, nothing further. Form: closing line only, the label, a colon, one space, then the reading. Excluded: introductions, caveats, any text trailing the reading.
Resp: 11:52
